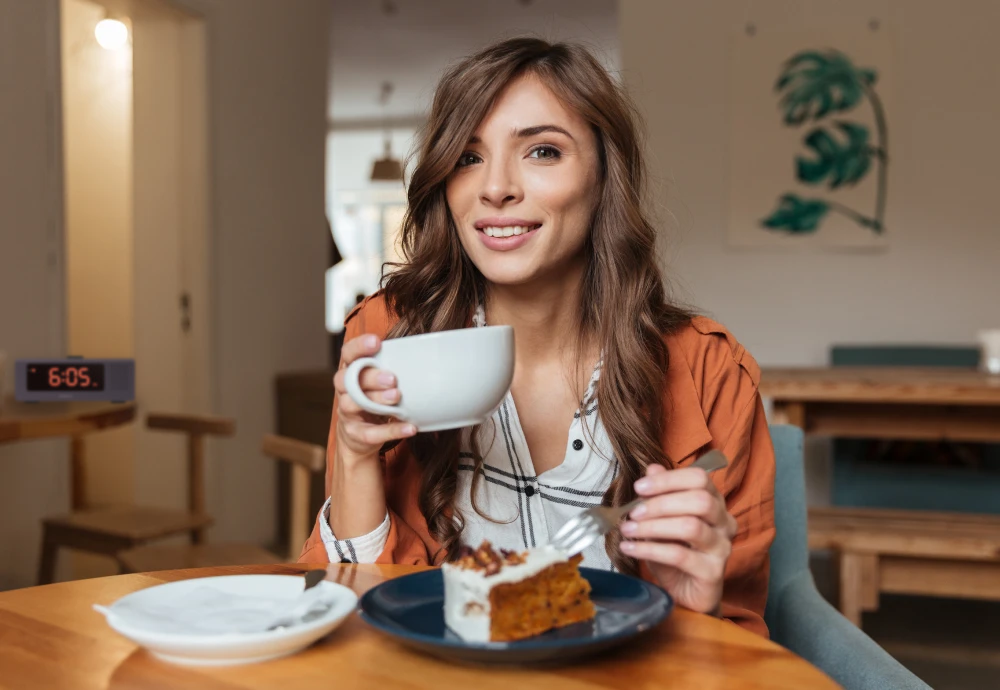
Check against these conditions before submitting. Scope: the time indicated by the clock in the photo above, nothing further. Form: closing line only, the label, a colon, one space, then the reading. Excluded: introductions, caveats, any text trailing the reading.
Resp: 6:05
